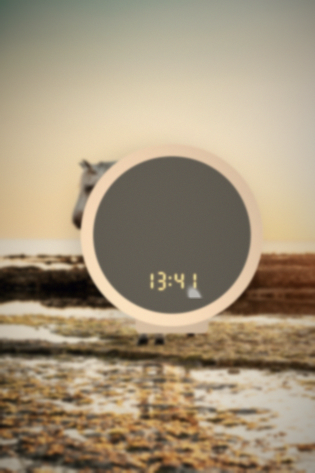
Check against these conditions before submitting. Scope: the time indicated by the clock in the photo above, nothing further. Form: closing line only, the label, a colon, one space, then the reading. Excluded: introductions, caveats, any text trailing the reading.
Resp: 13:41
